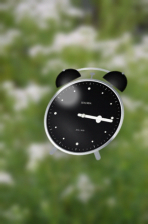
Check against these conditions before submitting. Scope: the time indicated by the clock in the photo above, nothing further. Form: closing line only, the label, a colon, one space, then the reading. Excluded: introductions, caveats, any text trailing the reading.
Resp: 3:16
